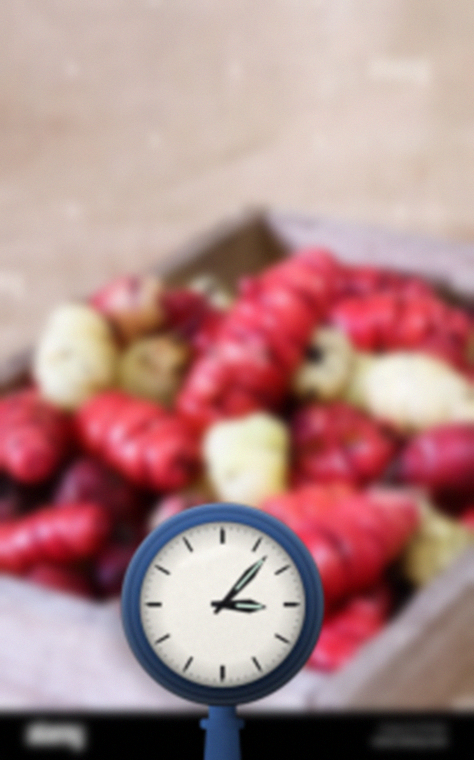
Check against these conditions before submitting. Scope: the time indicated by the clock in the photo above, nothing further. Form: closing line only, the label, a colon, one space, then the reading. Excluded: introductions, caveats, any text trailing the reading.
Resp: 3:07
